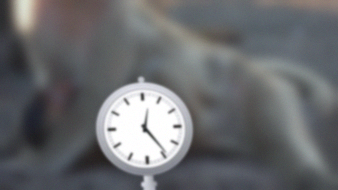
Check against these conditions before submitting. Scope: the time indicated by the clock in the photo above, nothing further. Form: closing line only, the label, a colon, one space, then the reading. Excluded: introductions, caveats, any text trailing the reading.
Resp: 12:24
